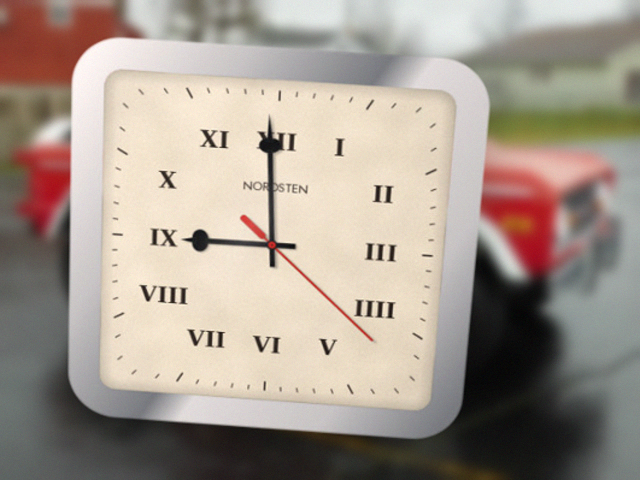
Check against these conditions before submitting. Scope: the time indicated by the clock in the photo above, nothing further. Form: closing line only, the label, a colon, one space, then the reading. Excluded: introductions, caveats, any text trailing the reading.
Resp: 8:59:22
